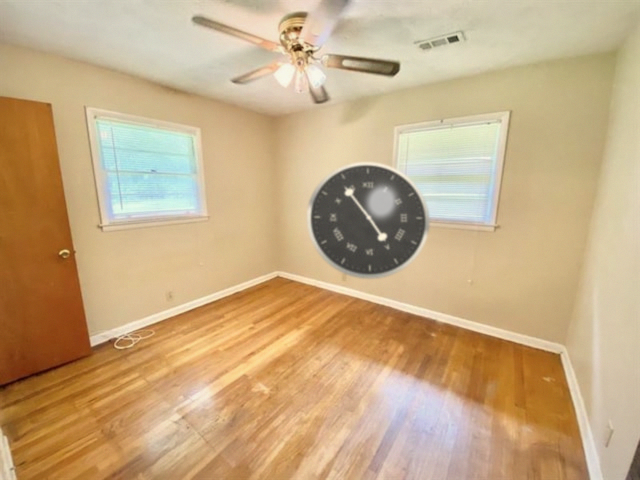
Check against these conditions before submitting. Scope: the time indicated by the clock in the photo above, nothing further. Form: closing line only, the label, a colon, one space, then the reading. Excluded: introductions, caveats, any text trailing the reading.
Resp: 4:54
